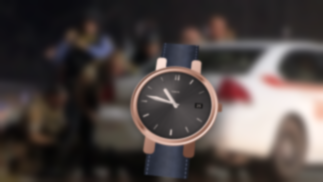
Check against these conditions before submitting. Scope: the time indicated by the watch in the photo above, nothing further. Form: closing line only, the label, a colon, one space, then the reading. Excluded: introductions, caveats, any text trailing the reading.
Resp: 10:47
